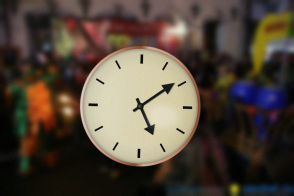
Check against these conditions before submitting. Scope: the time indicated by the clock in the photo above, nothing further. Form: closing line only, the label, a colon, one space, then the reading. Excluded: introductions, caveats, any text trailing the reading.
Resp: 5:09
